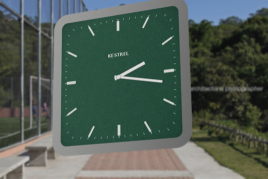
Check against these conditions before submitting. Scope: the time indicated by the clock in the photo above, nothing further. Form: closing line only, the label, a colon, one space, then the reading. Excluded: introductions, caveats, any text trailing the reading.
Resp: 2:17
